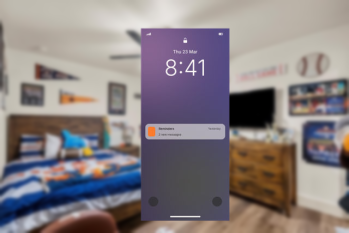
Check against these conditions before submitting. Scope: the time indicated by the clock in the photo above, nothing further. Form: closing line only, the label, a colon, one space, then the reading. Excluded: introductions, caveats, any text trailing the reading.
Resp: 8:41
